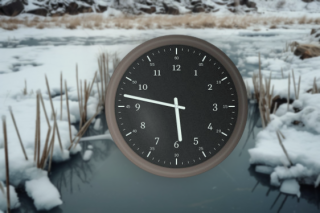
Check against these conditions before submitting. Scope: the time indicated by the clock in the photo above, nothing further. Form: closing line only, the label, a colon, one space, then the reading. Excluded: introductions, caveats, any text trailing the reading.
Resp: 5:47
